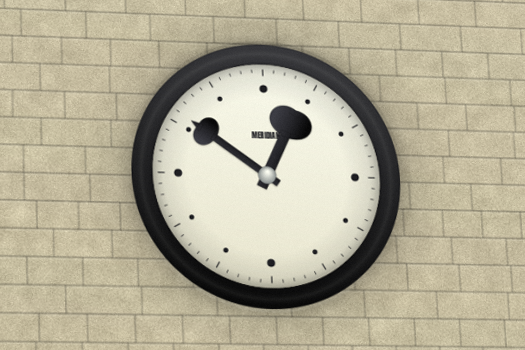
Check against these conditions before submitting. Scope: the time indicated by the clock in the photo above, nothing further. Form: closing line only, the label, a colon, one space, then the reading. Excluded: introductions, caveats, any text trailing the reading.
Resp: 12:51
